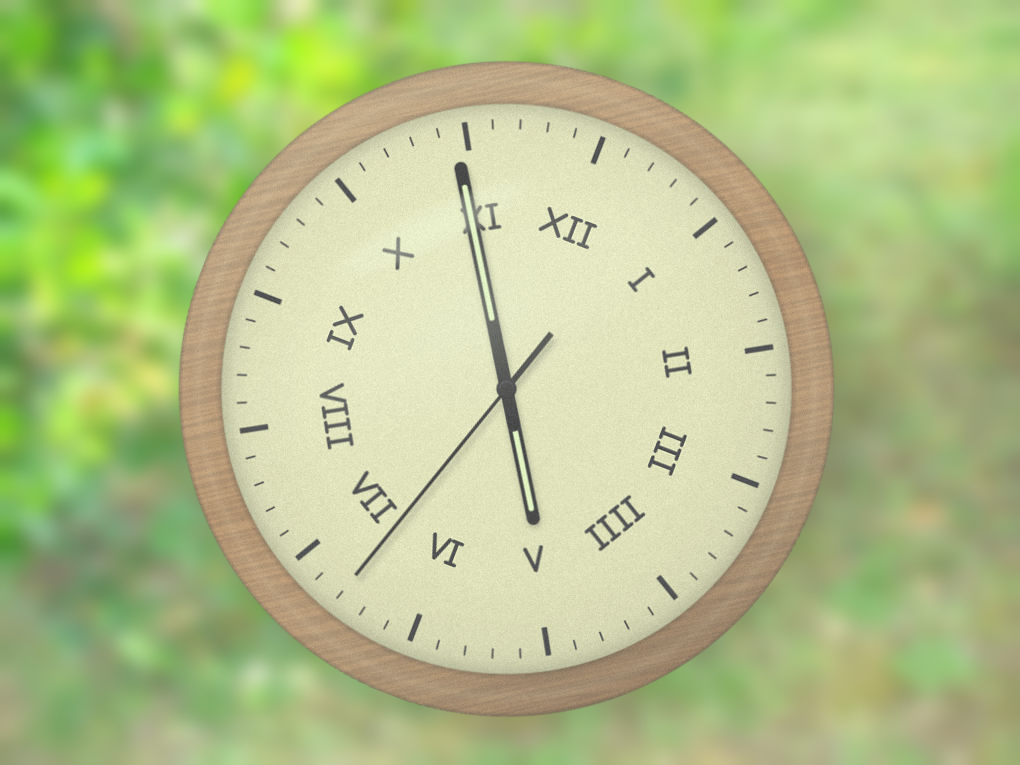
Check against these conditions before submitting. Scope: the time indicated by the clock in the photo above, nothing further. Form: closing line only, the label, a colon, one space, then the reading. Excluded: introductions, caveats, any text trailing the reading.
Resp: 4:54:33
